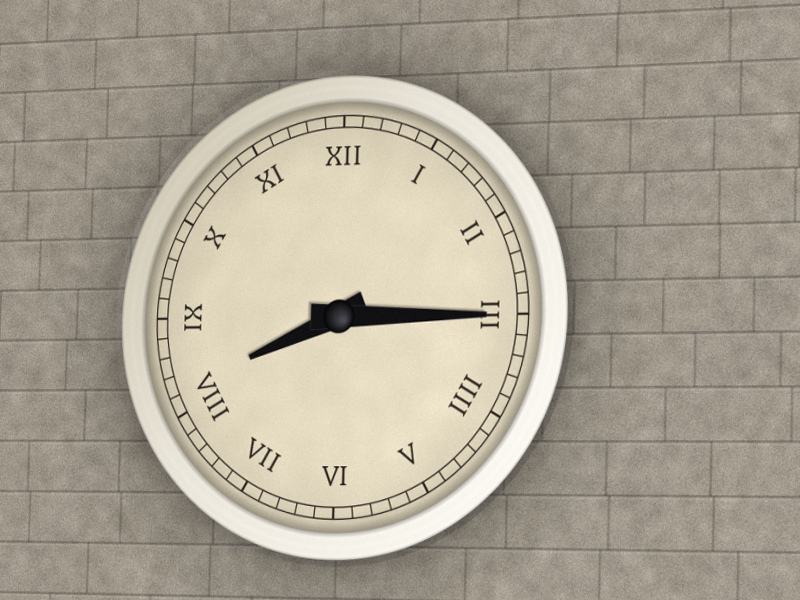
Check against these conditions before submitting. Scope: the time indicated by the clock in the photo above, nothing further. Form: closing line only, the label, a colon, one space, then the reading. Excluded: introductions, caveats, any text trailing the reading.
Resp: 8:15
